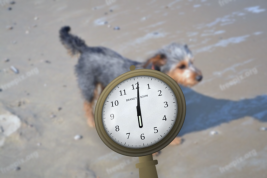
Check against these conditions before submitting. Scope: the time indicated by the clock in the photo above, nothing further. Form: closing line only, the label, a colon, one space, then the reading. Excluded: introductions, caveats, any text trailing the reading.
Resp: 6:01
